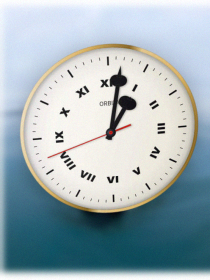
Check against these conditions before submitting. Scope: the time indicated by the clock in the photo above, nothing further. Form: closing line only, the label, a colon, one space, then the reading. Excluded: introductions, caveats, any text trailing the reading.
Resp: 1:01:42
